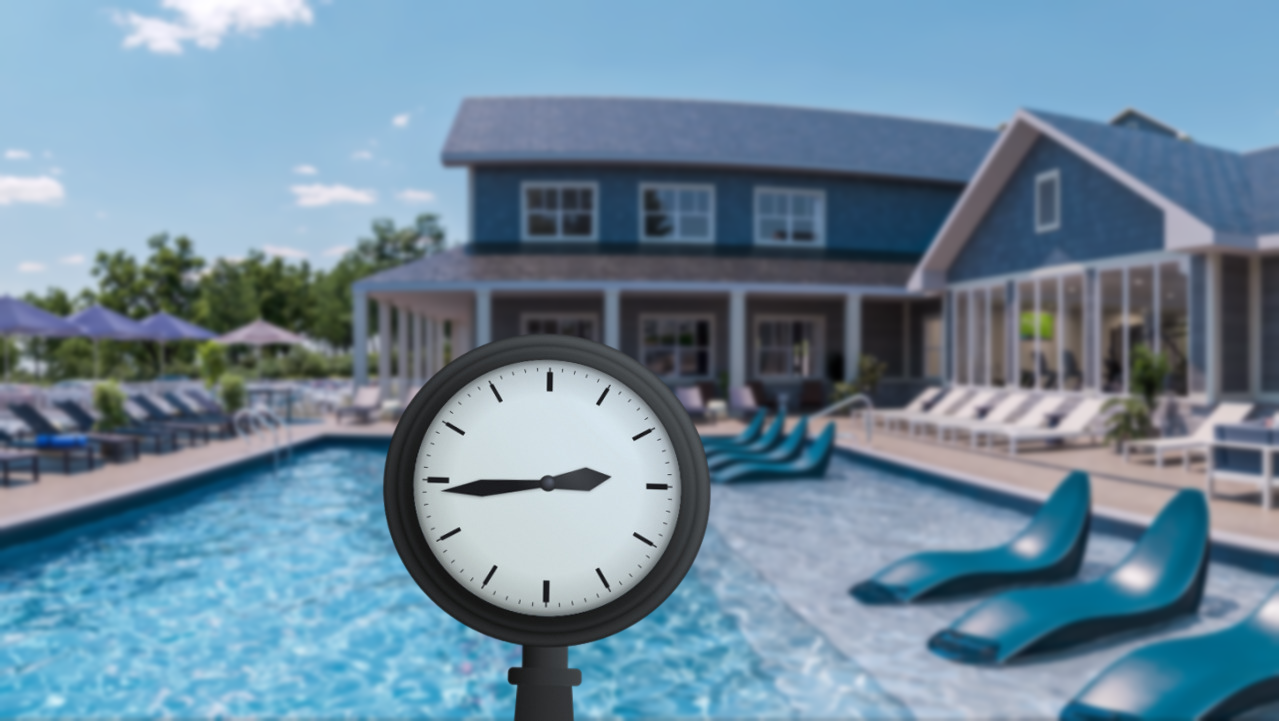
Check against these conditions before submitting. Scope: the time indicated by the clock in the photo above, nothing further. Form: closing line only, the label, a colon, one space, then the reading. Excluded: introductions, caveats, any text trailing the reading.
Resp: 2:44
